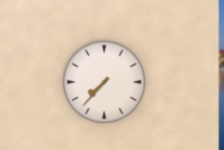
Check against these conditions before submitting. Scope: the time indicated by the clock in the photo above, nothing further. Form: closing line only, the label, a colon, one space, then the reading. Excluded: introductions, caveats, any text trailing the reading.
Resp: 7:37
